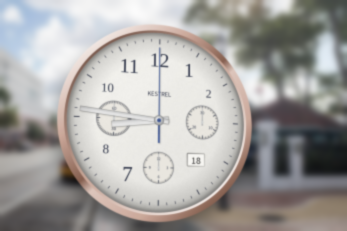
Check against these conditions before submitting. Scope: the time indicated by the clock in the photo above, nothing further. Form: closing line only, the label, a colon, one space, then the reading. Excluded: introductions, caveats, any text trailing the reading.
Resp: 8:46
